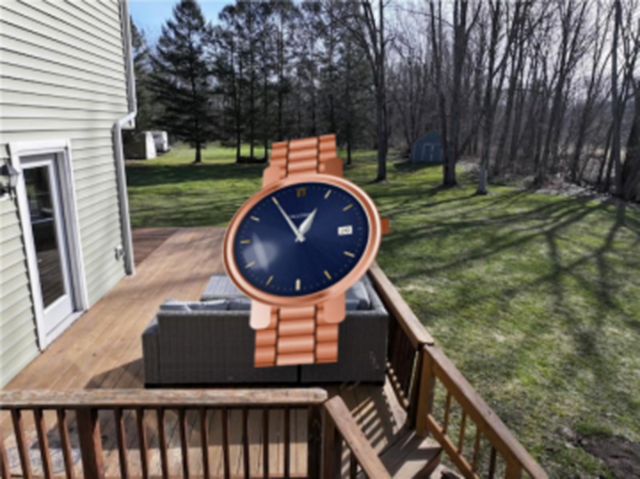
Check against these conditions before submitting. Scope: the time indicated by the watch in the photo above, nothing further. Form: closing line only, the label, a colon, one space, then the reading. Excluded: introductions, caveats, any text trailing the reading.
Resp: 12:55
